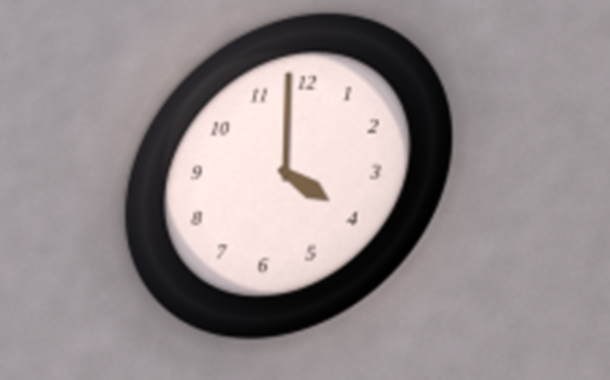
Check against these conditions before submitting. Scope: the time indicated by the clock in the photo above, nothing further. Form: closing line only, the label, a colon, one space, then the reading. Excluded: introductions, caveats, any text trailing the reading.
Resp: 3:58
